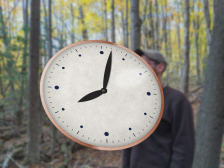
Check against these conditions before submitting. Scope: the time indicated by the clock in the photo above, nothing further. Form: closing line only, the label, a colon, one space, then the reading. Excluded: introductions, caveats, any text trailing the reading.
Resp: 8:02
